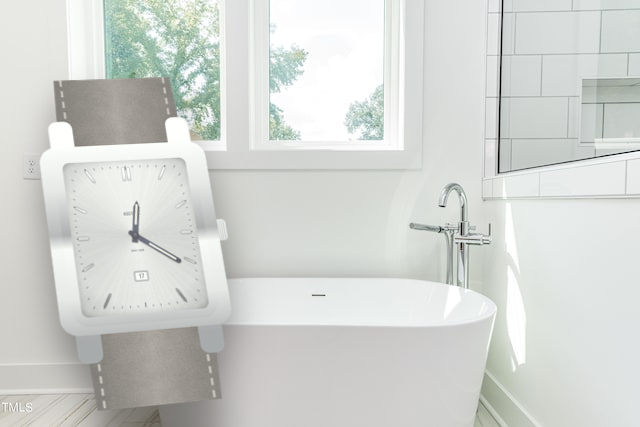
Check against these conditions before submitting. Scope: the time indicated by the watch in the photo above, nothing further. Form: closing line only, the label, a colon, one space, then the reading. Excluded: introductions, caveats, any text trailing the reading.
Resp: 12:21
